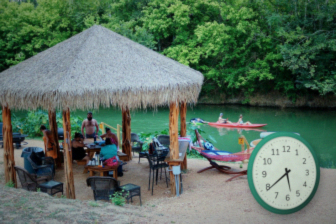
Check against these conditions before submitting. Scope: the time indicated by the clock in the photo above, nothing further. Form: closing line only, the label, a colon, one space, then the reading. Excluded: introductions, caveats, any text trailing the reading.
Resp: 5:39
